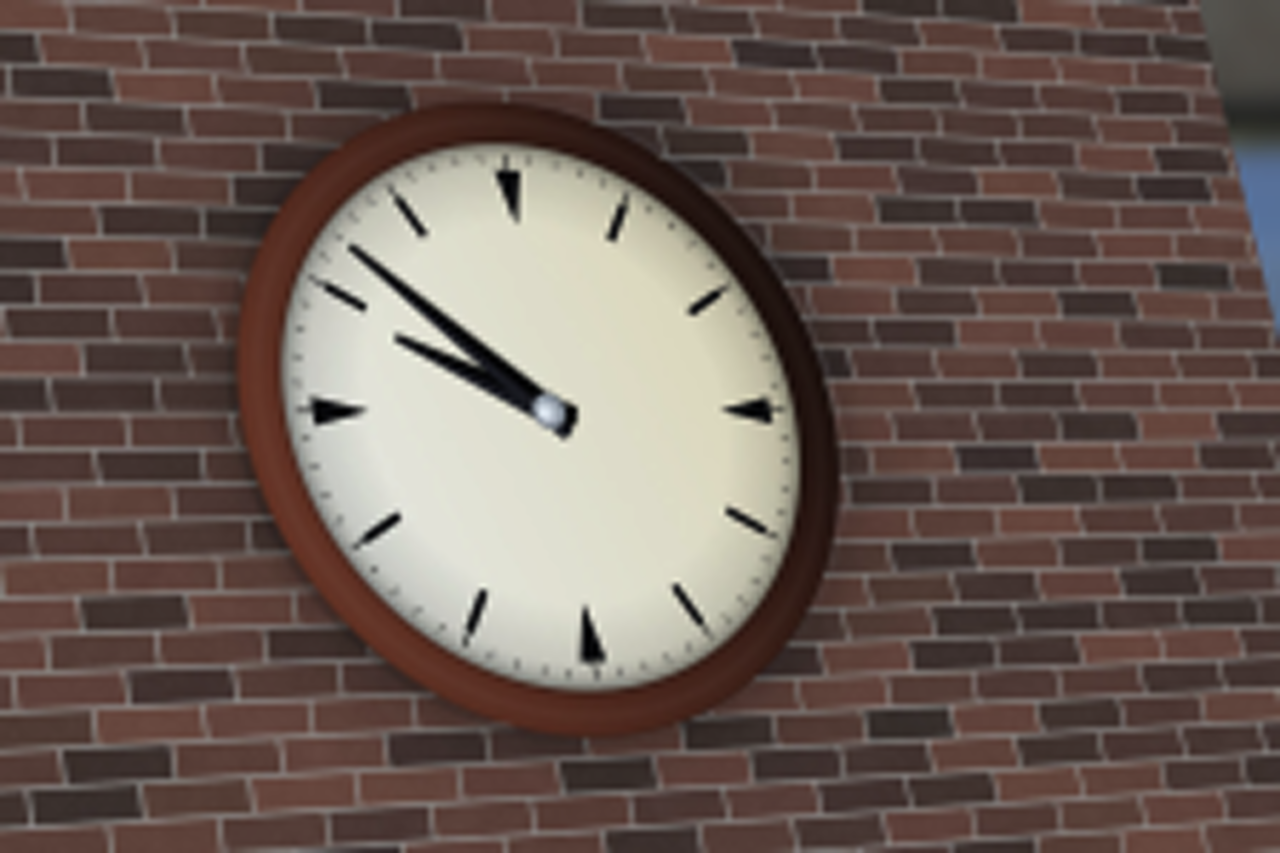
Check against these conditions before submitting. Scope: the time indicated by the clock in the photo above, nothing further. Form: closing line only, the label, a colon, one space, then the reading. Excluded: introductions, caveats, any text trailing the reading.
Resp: 9:52
